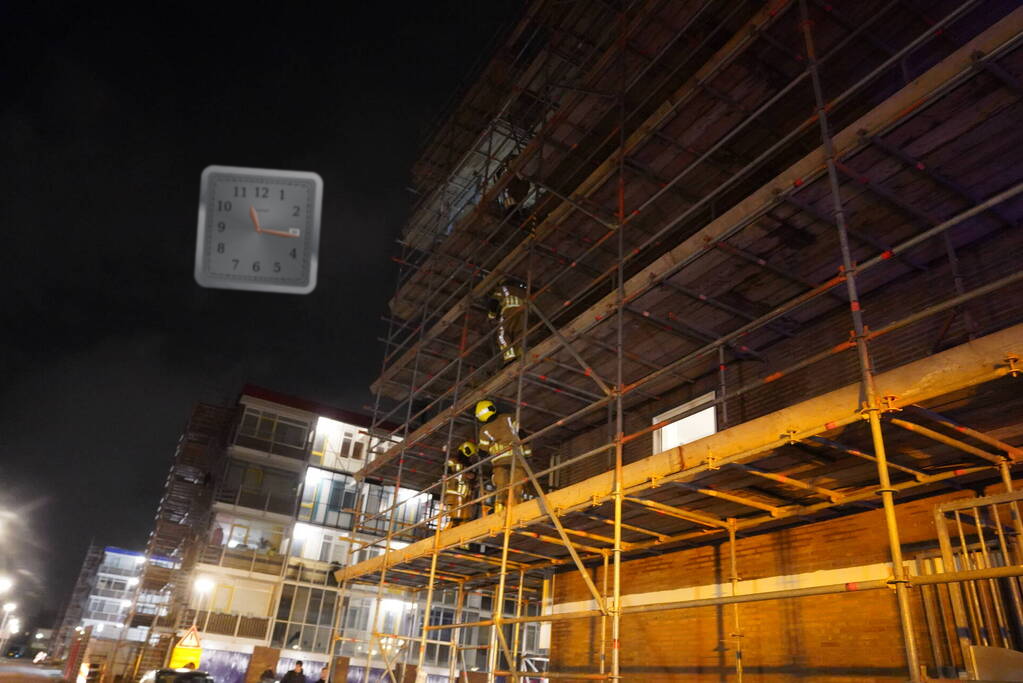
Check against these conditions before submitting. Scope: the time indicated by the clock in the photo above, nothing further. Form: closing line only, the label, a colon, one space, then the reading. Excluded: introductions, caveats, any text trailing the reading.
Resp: 11:16
